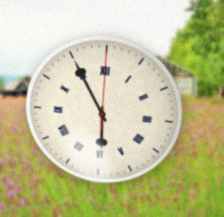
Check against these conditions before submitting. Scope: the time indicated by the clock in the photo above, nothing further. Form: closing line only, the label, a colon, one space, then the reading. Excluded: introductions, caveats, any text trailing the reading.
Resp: 5:55:00
